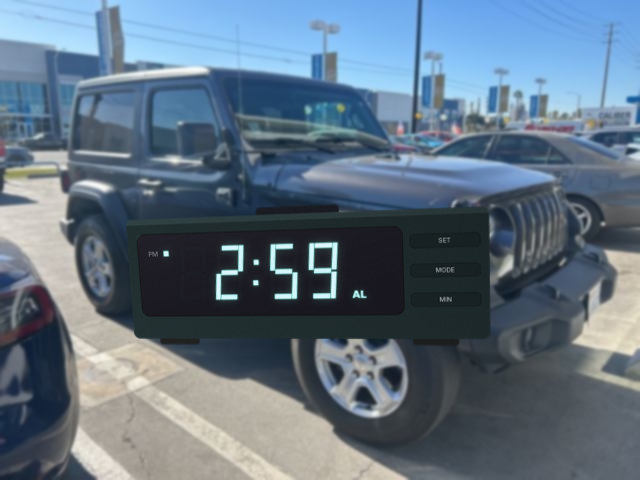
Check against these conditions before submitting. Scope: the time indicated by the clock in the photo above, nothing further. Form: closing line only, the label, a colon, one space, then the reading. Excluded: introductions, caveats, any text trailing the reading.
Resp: 2:59
